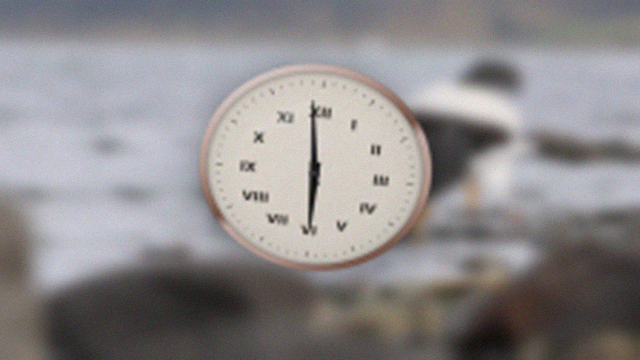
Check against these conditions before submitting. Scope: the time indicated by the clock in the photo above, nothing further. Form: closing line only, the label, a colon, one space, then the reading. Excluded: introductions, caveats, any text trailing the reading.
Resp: 5:59
